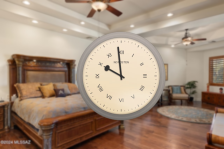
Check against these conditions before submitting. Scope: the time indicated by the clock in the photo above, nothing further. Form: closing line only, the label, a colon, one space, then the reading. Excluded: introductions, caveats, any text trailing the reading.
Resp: 9:59
